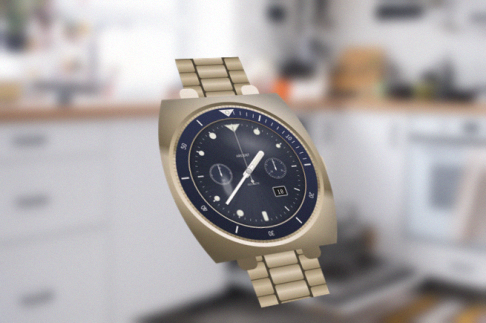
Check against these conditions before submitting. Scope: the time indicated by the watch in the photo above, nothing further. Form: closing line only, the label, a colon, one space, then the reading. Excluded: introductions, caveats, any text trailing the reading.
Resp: 1:38
